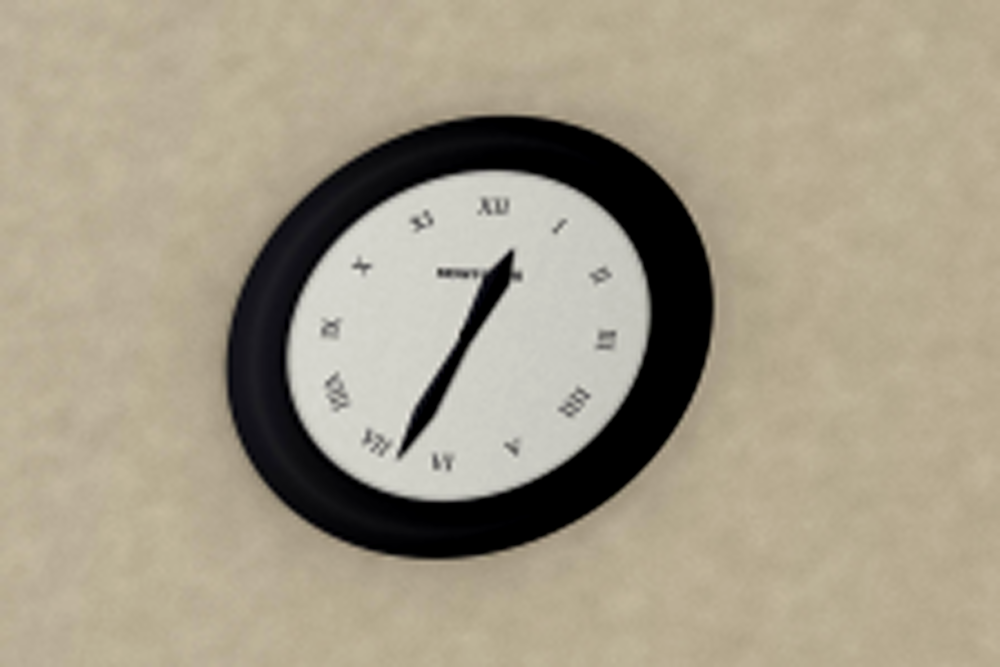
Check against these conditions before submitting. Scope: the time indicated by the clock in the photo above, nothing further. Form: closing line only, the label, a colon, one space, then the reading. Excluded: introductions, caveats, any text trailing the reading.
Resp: 12:33
